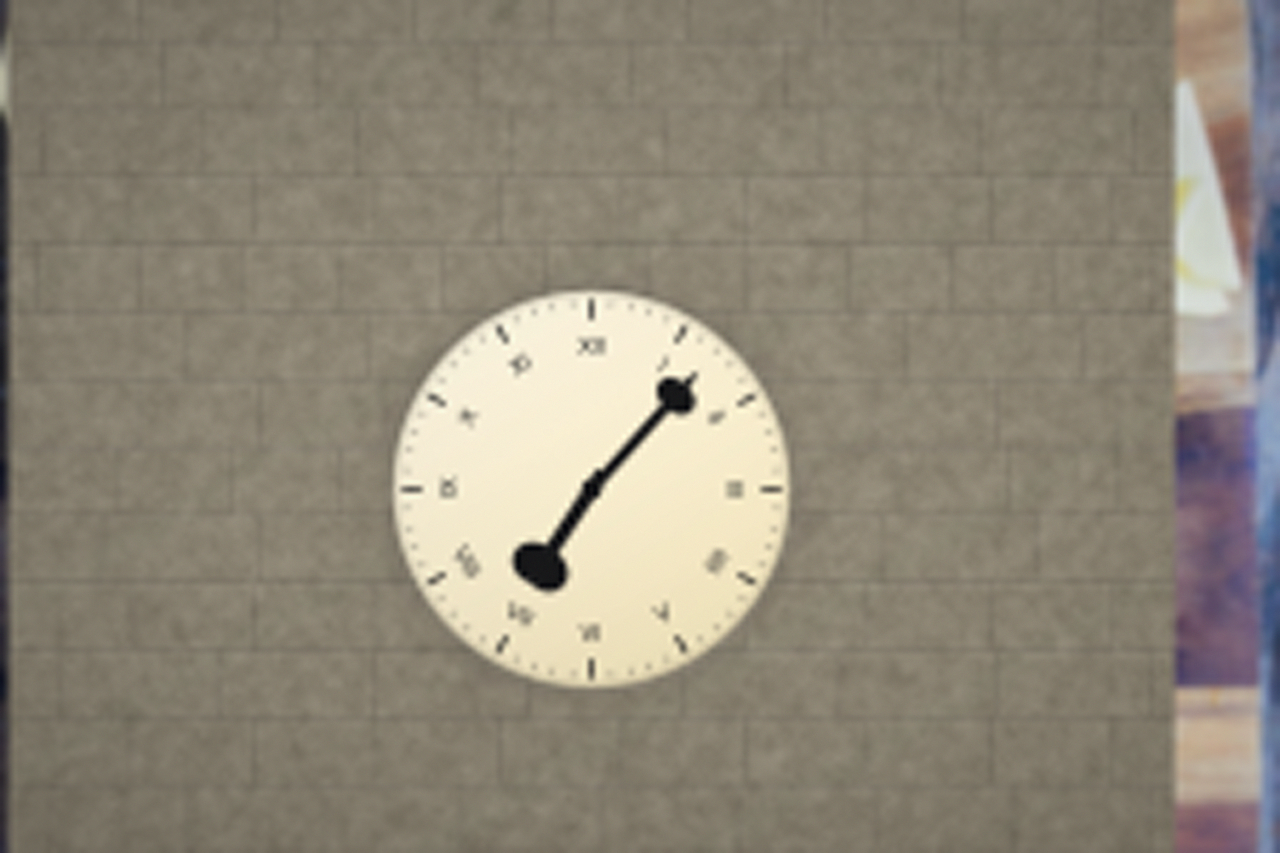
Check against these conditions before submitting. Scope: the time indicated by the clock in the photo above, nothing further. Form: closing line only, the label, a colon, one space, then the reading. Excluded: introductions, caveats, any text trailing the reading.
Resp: 7:07
